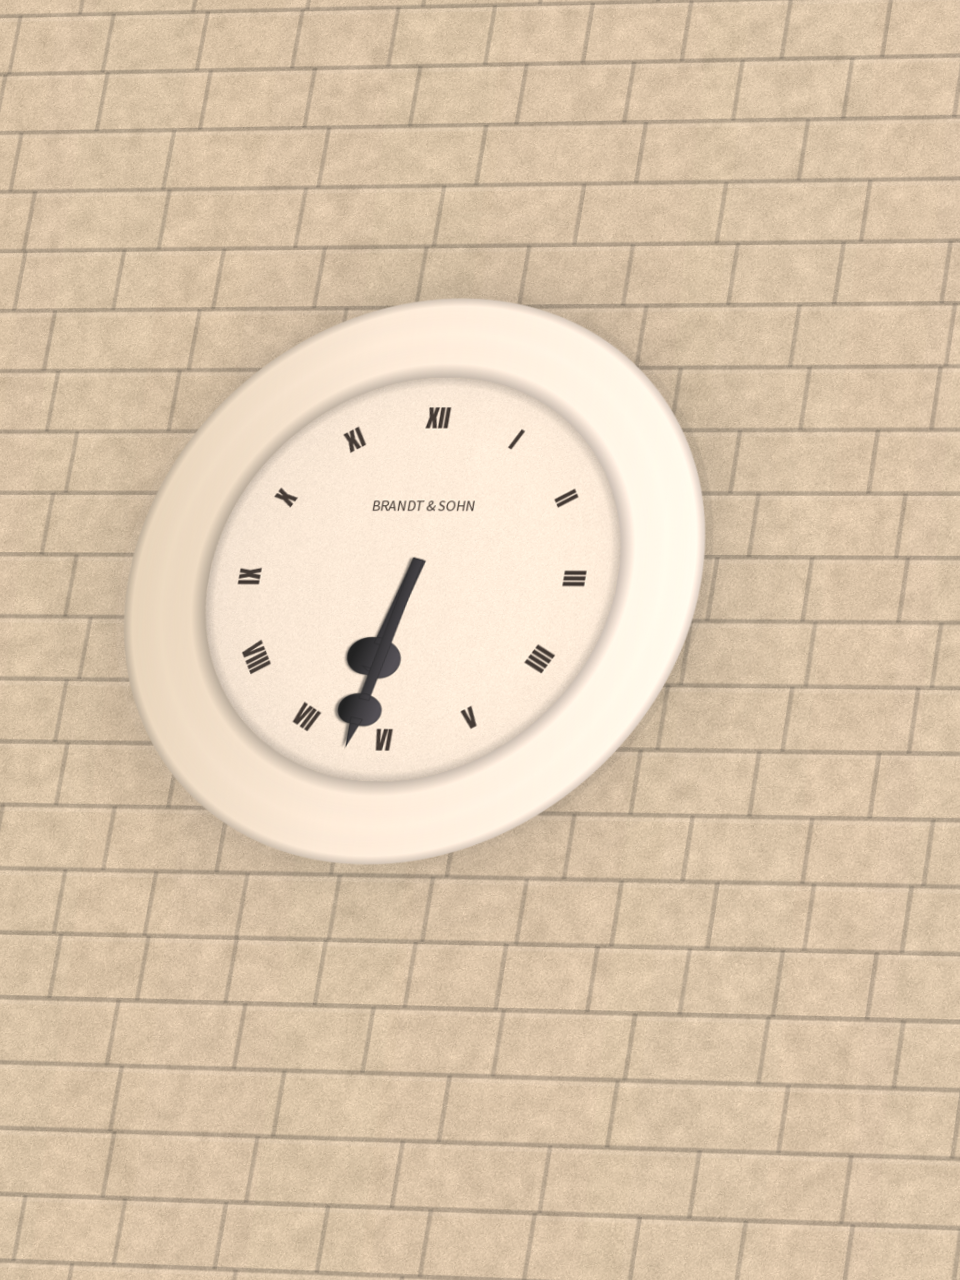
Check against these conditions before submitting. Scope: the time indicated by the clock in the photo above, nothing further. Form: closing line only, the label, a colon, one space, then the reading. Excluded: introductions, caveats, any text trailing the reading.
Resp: 6:32
